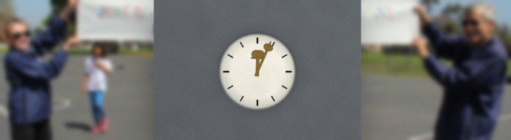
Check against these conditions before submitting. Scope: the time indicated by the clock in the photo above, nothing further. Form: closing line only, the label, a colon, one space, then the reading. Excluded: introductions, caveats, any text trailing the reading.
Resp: 12:04
